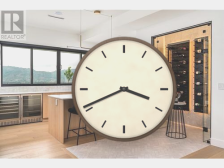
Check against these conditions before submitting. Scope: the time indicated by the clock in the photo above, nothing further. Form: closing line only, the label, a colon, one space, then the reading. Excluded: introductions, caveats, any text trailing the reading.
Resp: 3:41
